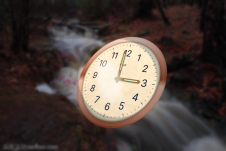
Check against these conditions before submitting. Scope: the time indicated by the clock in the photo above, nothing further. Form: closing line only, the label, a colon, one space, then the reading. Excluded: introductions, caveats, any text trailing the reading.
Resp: 2:59
